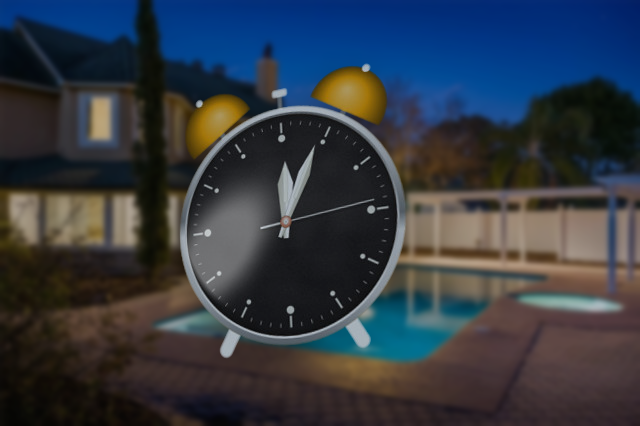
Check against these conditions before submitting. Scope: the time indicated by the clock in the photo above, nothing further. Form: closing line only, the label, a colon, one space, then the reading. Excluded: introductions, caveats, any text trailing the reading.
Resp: 12:04:14
